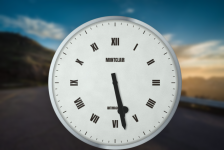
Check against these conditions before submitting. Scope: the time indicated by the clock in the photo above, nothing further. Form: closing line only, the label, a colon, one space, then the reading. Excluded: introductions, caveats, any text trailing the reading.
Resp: 5:28
